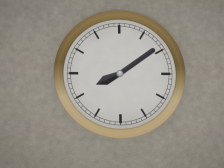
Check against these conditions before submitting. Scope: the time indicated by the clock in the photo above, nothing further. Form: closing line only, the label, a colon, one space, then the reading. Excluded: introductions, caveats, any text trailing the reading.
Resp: 8:09
